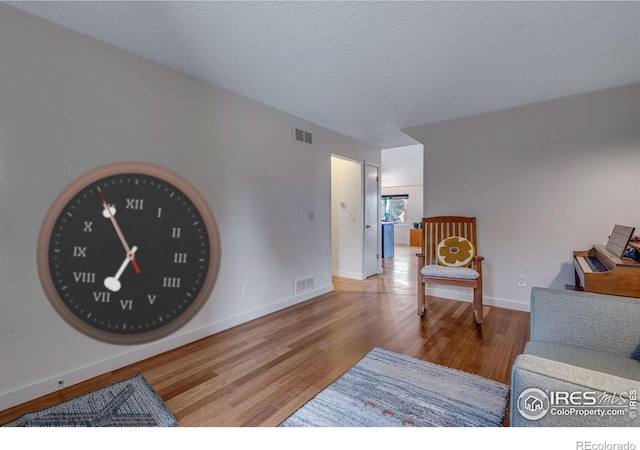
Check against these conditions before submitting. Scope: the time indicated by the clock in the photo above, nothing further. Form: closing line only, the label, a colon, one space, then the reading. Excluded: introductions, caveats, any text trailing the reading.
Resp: 6:54:55
